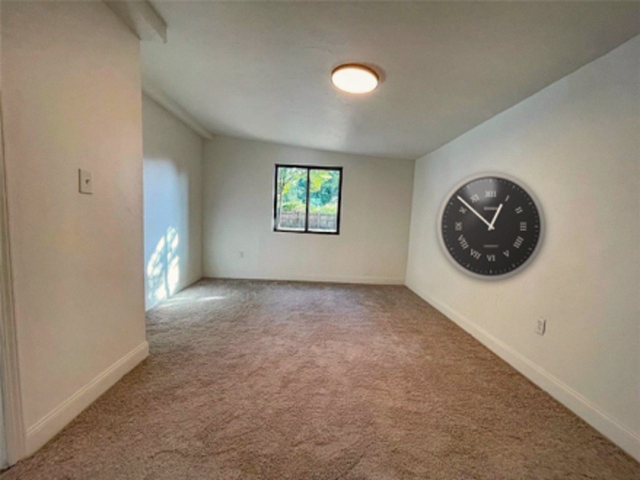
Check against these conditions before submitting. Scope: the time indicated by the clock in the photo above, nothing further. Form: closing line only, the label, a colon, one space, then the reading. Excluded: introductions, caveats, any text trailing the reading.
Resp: 12:52
